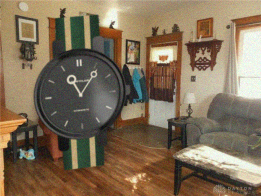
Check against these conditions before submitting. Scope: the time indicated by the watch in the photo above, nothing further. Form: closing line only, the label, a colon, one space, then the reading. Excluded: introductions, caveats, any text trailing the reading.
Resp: 11:06
